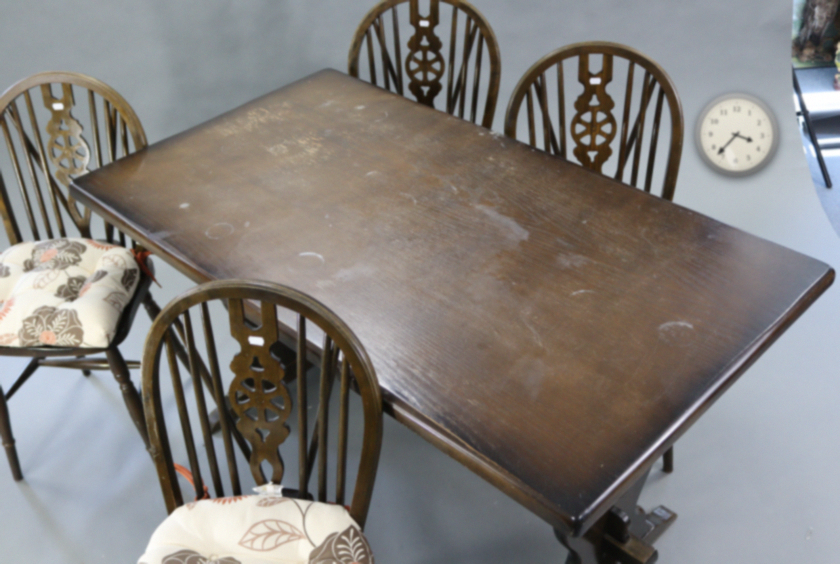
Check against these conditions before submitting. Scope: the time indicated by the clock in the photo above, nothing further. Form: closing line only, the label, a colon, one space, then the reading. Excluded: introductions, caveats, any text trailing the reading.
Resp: 3:37
